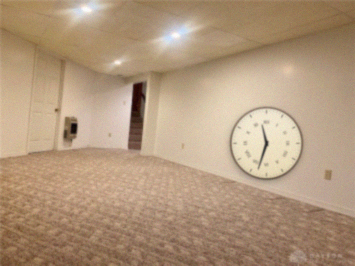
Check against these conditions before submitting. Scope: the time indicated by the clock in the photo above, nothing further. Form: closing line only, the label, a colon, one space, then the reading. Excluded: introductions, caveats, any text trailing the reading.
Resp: 11:33
